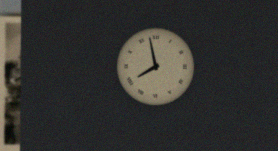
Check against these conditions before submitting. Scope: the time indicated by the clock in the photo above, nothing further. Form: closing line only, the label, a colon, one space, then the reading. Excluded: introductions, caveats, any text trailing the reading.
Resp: 7:58
